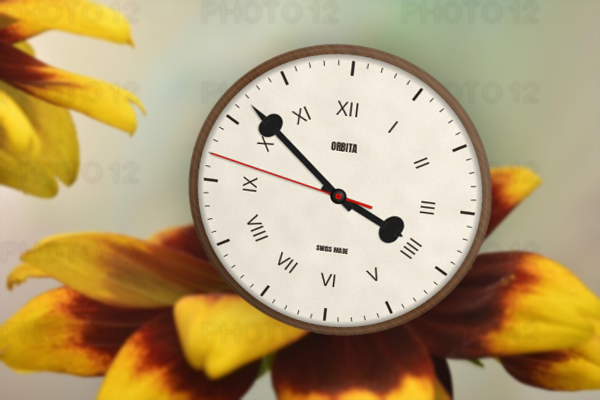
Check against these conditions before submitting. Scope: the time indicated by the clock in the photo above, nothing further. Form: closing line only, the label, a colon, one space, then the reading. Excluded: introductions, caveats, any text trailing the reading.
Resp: 3:51:47
